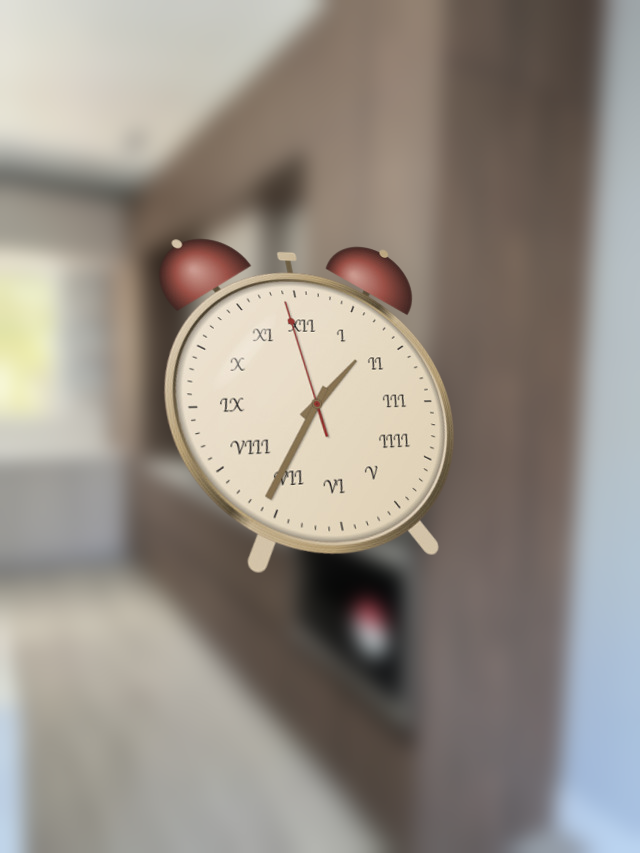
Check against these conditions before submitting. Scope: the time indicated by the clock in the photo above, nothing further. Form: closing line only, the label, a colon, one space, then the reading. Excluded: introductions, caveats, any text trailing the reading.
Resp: 1:35:59
